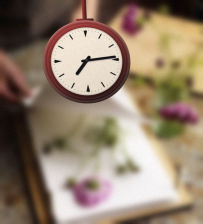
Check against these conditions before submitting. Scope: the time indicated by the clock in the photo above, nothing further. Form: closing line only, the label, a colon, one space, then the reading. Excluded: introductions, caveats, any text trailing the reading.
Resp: 7:14
